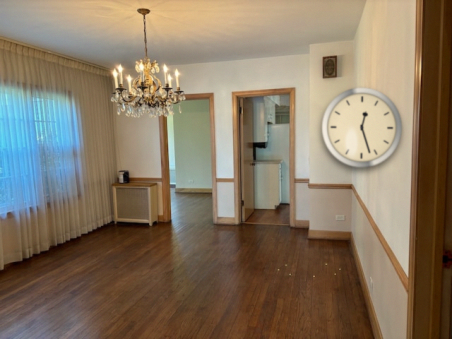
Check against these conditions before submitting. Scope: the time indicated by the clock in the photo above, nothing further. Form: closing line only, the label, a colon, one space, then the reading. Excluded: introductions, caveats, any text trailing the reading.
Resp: 12:27
